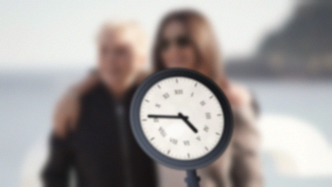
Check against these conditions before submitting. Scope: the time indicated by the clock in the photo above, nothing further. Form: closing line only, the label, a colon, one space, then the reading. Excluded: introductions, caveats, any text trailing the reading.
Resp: 4:46
